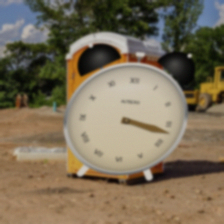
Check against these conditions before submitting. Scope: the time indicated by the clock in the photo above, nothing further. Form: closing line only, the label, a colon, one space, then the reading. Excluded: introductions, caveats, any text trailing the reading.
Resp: 3:17
